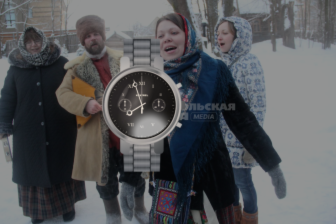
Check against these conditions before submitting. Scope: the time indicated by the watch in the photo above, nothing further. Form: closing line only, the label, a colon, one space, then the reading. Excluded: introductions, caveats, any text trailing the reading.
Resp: 7:57
